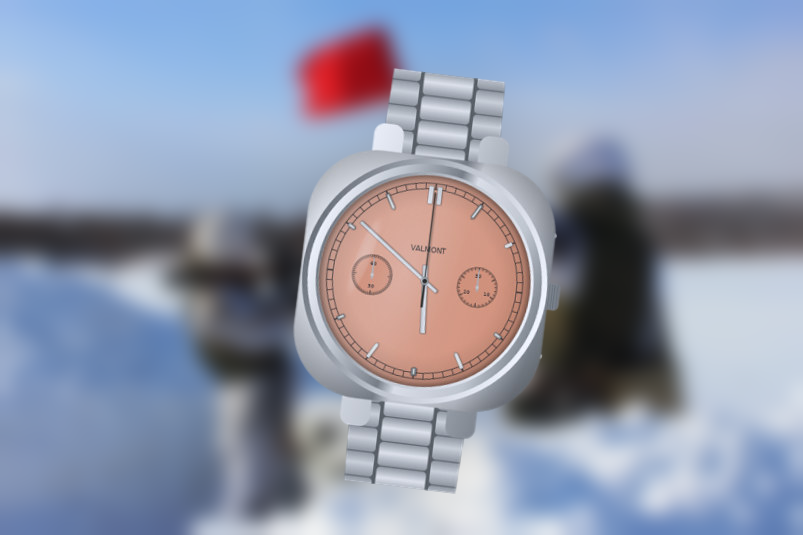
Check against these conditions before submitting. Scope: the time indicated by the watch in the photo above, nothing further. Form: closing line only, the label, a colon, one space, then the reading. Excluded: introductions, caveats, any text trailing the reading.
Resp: 5:51
